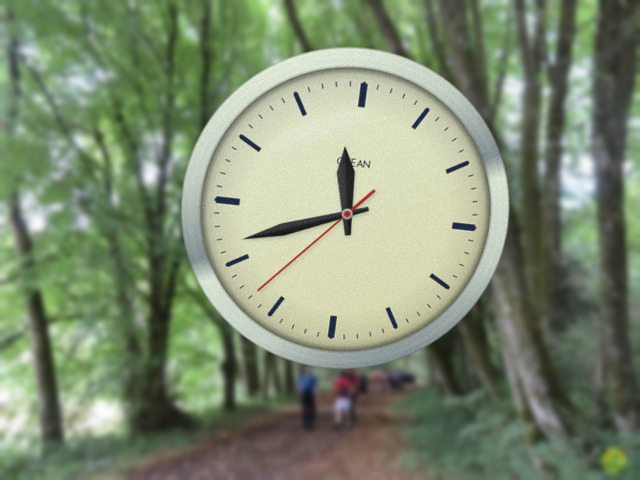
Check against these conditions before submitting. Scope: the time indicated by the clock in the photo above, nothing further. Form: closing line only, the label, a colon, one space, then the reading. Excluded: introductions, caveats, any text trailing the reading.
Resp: 11:41:37
